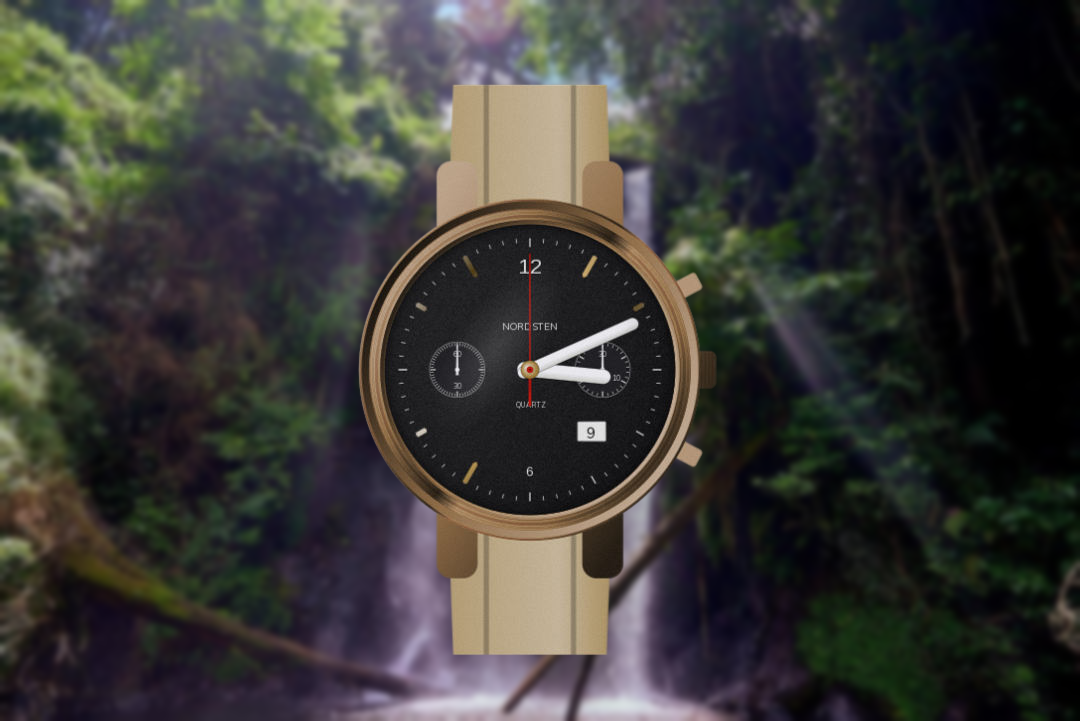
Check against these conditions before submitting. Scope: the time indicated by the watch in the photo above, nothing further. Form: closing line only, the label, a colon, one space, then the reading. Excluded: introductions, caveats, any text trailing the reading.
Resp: 3:11
